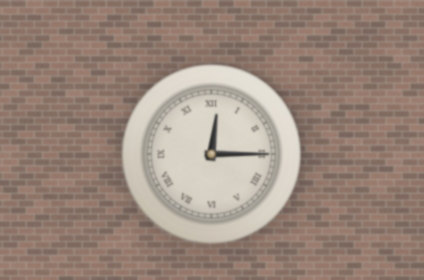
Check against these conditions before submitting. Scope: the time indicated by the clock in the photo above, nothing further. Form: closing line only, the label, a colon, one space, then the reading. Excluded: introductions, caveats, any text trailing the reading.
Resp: 12:15
